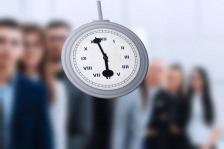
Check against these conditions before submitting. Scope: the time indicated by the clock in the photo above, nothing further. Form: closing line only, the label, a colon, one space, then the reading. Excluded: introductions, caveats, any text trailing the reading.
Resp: 5:57
